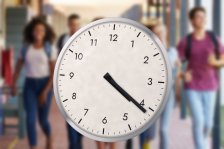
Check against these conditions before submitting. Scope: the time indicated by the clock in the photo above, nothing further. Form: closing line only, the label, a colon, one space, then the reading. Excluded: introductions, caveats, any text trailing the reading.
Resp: 4:21
